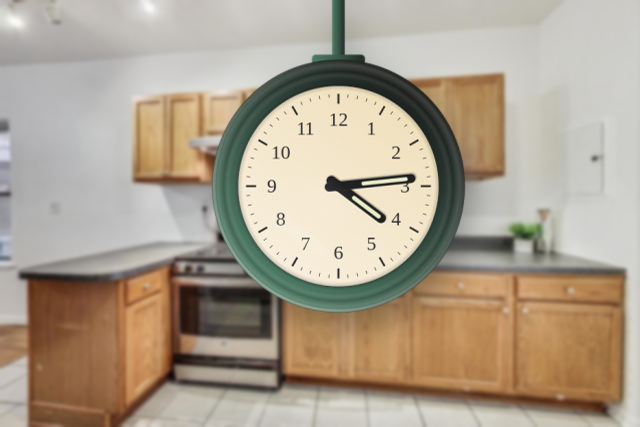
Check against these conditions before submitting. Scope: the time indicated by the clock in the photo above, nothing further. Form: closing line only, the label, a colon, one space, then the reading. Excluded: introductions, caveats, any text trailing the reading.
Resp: 4:14
